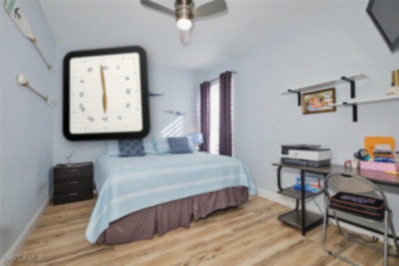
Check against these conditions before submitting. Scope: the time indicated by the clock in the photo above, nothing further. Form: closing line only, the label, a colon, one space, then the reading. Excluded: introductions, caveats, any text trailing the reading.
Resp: 5:59
